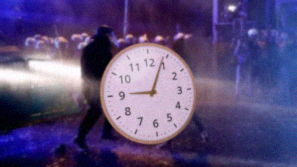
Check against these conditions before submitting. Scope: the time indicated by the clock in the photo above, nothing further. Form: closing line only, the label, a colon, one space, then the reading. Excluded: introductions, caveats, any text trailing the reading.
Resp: 9:04
